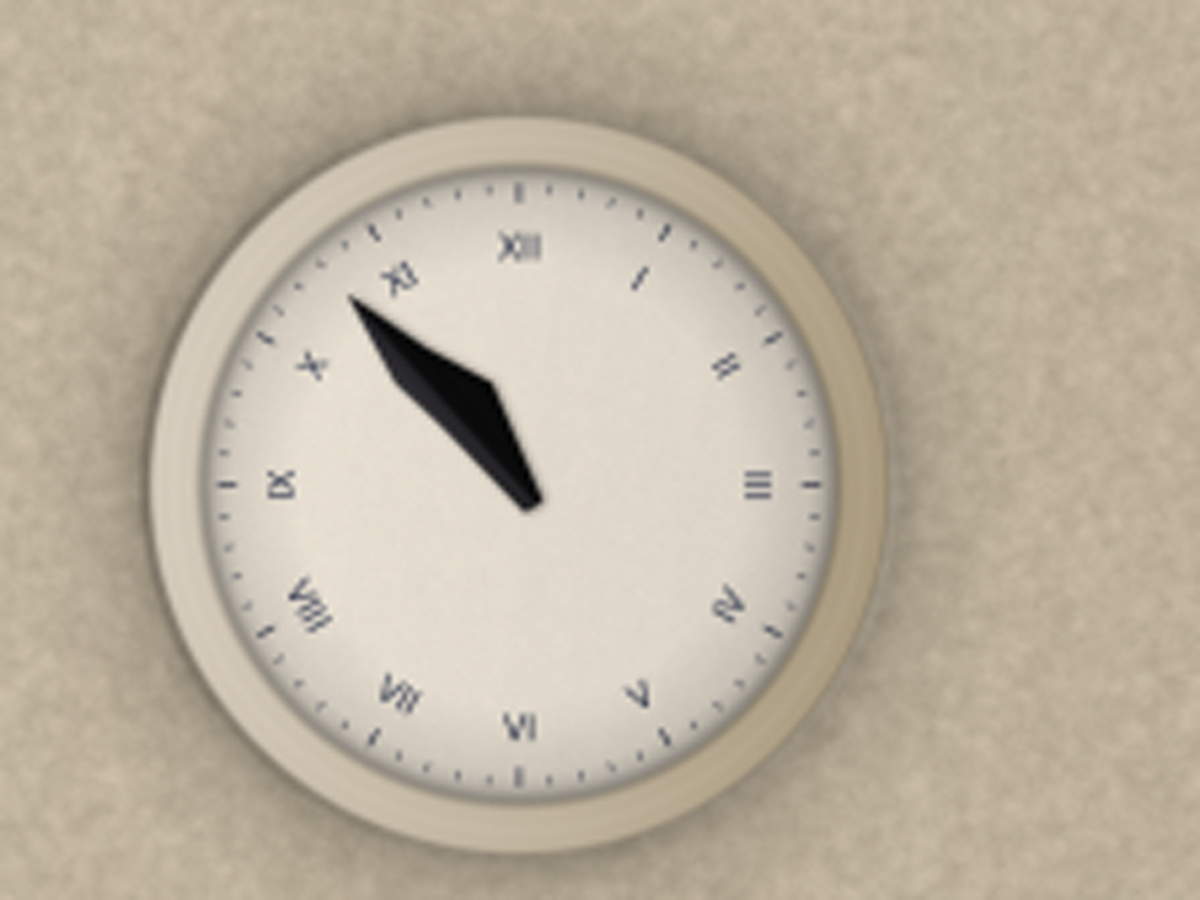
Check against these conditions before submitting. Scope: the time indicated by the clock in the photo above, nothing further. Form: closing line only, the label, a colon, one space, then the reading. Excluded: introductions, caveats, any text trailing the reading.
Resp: 10:53
